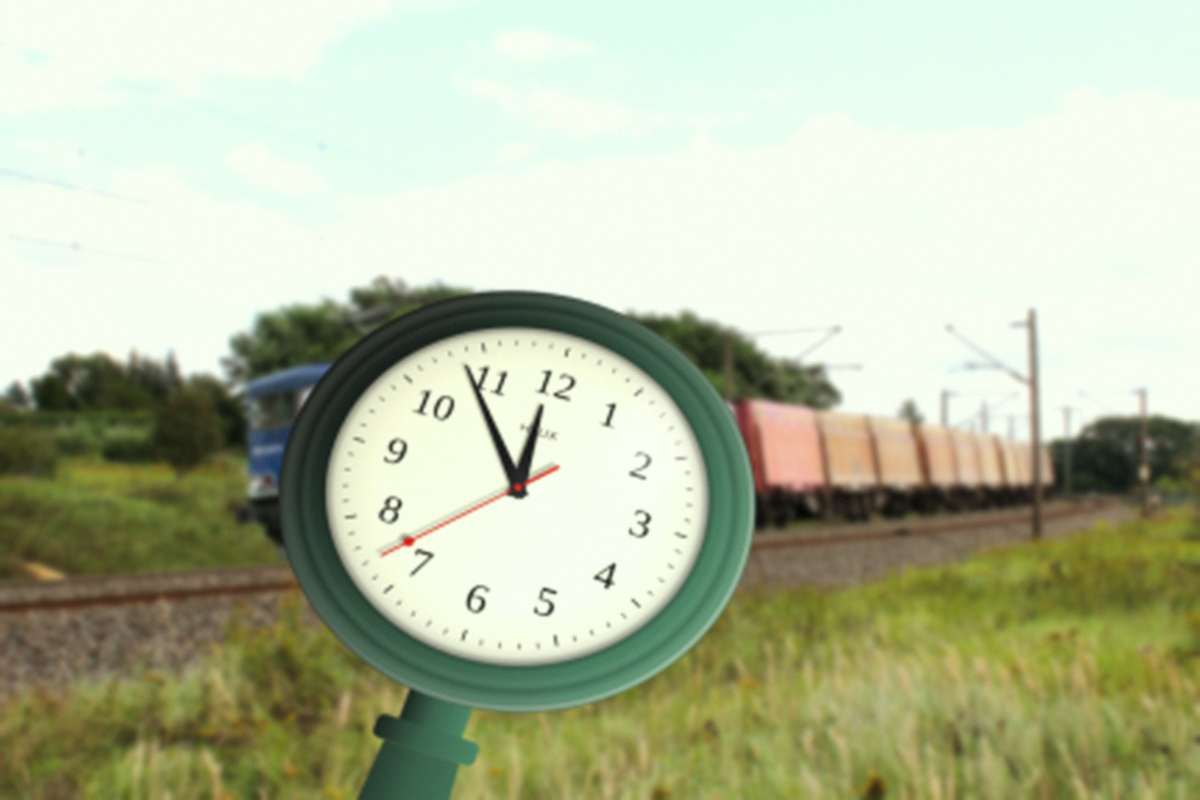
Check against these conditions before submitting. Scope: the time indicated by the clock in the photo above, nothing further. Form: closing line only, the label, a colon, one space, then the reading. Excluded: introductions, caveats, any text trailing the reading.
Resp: 11:53:37
